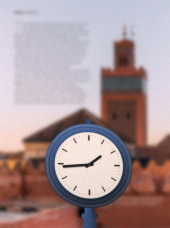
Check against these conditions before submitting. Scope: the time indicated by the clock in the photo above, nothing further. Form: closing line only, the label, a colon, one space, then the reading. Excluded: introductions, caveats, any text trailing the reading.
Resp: 1:44
